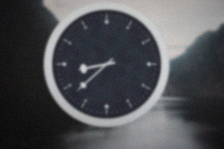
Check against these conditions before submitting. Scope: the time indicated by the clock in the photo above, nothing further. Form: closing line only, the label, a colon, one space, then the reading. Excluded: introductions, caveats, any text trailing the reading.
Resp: 8:38
